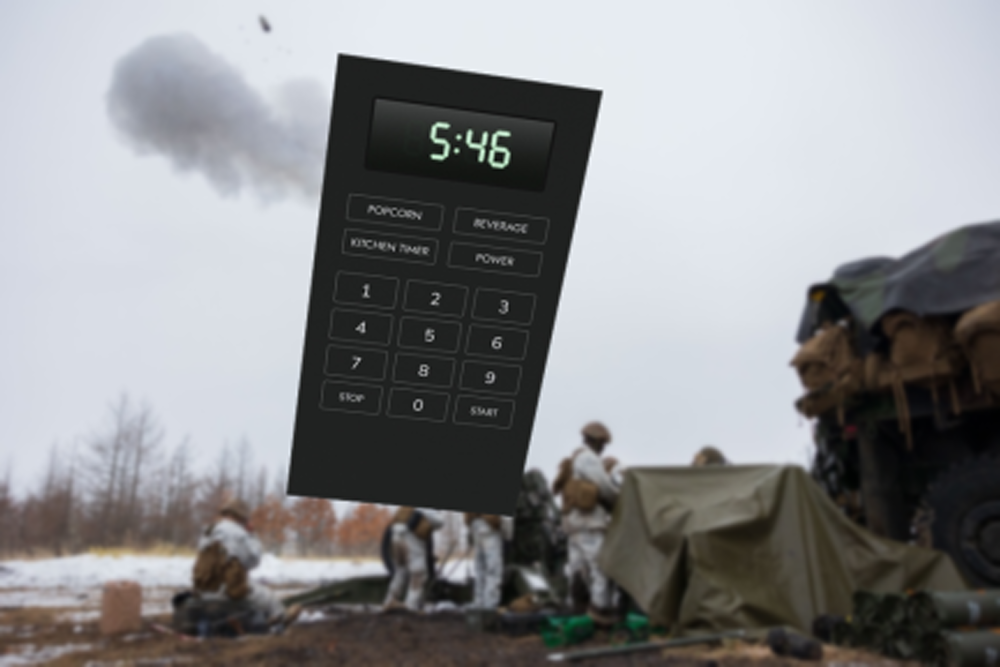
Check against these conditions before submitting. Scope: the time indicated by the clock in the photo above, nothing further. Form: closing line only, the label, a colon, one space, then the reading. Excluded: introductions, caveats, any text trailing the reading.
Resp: 5:46
